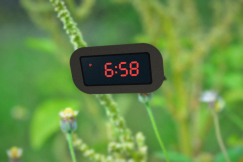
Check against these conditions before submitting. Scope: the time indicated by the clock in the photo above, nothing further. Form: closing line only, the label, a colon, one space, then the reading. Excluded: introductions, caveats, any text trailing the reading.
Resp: 6:58
